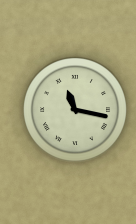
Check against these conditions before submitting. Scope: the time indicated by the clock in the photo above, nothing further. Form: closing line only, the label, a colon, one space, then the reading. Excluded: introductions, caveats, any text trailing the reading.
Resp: 11:17
